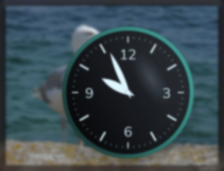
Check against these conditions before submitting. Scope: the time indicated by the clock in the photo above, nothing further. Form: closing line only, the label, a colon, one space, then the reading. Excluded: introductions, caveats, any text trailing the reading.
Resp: 9:56
